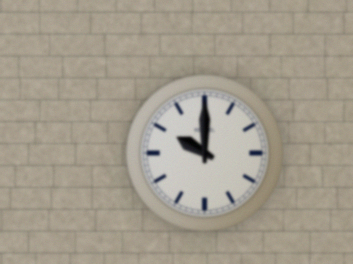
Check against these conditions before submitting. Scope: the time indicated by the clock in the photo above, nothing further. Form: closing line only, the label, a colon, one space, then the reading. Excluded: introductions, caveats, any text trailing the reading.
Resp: 10:00
